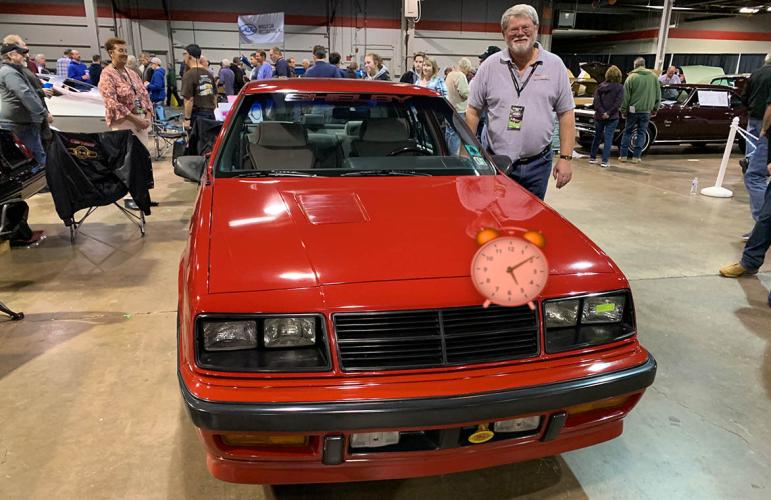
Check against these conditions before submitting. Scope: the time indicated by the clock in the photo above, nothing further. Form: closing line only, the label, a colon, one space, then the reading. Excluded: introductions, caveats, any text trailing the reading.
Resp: 5:09
